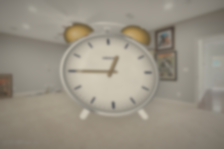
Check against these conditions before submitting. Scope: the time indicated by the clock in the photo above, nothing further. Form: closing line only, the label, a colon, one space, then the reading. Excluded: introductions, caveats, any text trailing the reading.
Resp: 12:45
